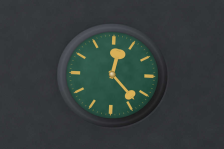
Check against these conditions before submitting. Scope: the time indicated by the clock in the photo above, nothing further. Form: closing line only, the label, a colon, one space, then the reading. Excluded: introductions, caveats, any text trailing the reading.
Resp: 12:23
